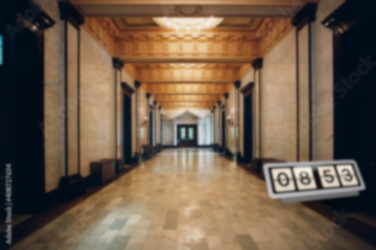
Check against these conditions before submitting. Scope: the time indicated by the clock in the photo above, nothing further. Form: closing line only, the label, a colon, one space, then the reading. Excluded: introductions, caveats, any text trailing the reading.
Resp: 8:53
